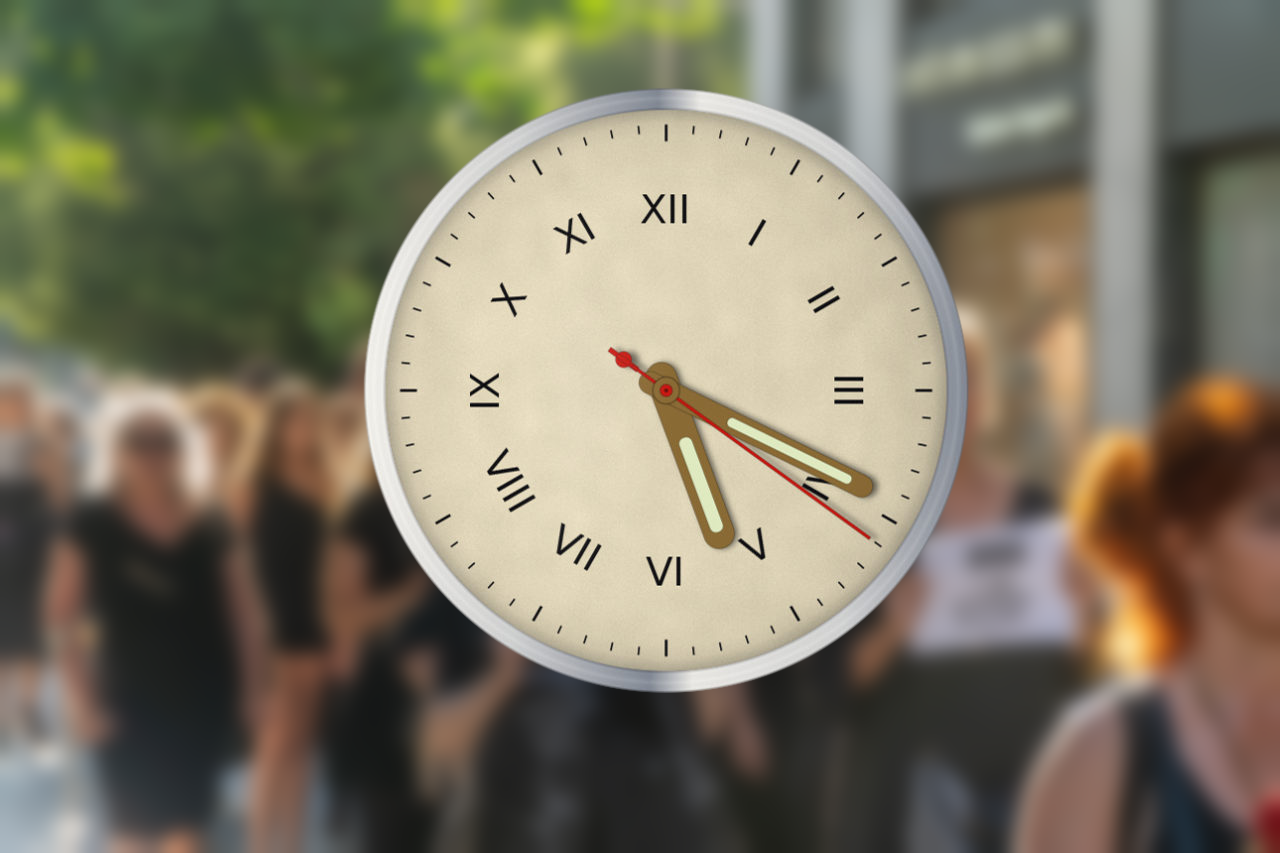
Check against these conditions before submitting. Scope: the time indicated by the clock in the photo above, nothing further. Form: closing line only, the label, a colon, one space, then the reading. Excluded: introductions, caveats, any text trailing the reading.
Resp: 5:19:21
